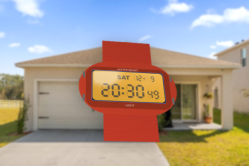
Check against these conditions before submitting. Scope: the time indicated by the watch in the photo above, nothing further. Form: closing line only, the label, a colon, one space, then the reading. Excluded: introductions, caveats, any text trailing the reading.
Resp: 20:30:49
